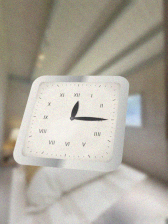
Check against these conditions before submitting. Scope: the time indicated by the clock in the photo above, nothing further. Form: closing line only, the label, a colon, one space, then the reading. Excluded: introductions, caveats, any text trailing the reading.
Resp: 12:15
